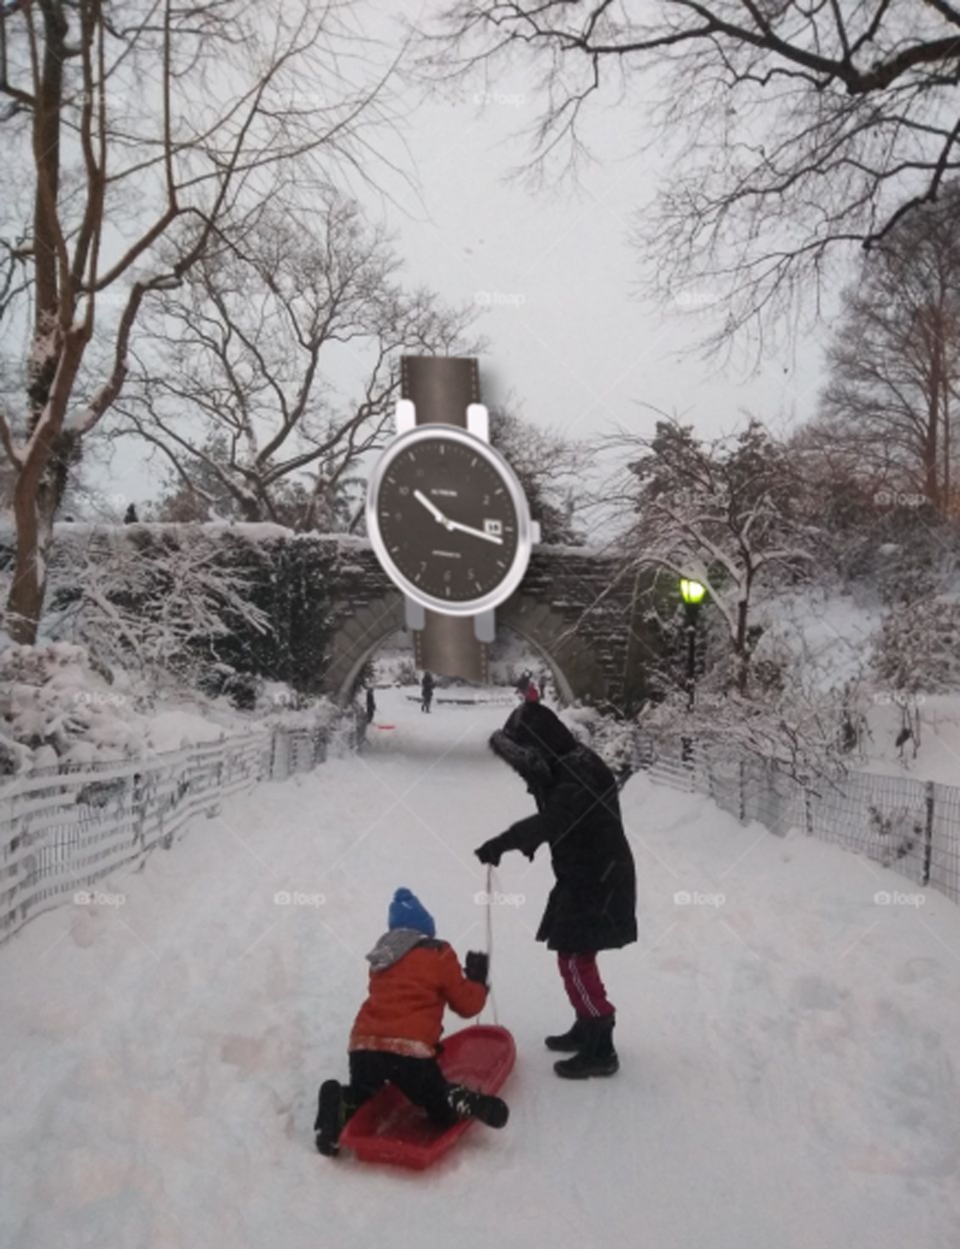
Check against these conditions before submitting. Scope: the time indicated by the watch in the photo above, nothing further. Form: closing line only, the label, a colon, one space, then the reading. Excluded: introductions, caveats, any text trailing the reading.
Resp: 10:17
